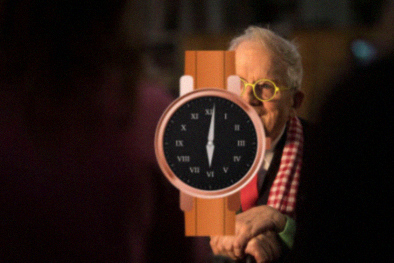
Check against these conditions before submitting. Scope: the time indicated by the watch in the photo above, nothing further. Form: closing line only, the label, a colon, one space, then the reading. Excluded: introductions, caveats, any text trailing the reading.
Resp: 6:01
